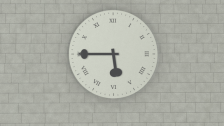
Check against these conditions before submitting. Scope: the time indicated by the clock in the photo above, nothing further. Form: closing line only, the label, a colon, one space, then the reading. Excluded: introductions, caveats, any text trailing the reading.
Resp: 5:45
